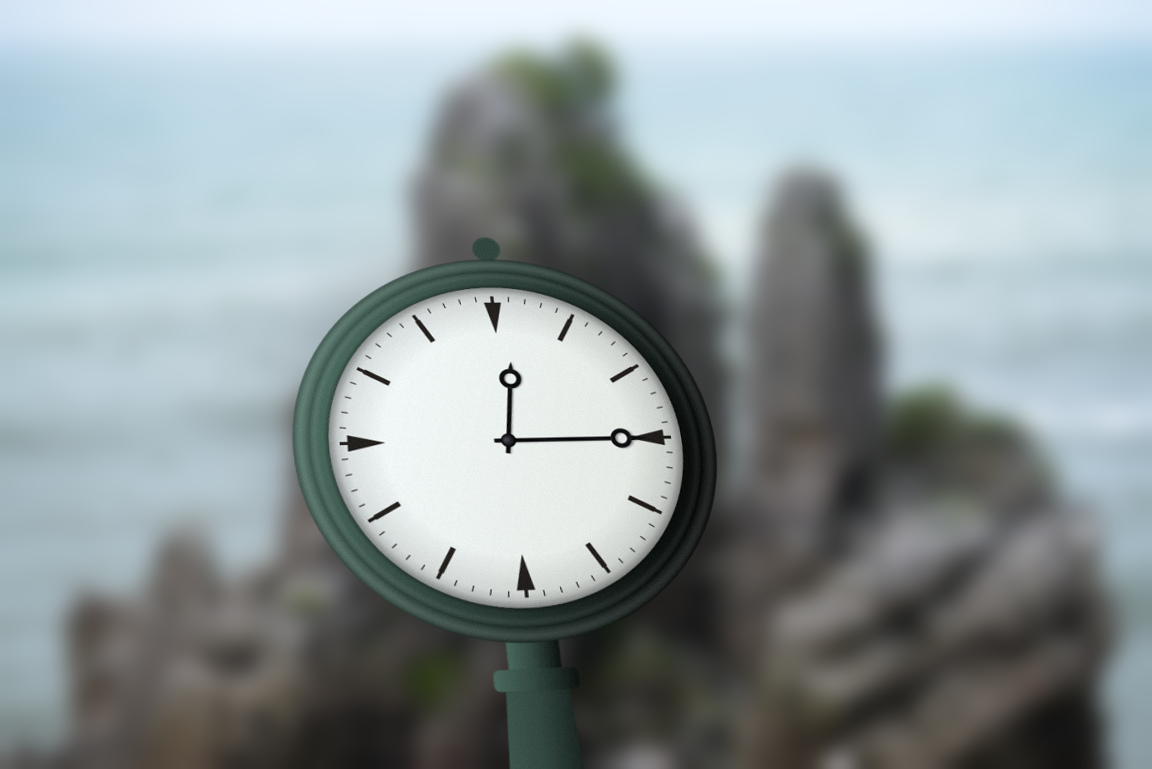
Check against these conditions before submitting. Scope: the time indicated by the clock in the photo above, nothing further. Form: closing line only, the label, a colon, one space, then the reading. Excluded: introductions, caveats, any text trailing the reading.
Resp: 12:15
